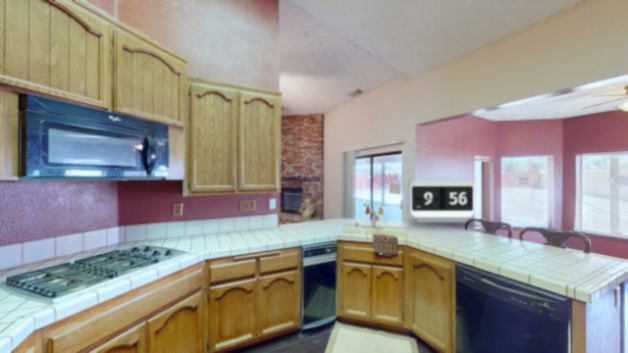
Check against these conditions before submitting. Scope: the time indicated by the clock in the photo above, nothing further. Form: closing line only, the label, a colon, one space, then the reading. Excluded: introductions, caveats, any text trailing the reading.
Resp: 9:56
